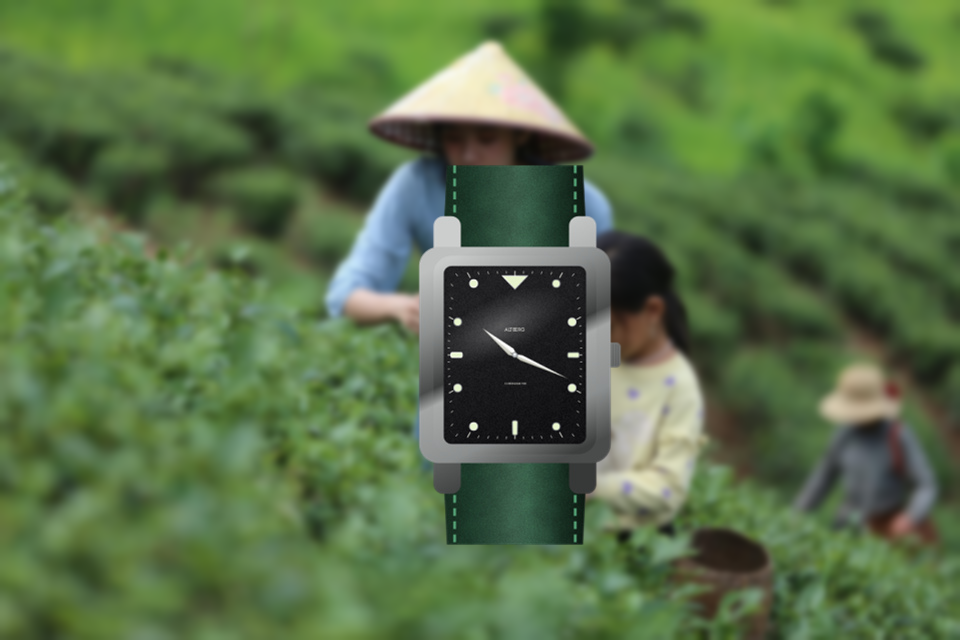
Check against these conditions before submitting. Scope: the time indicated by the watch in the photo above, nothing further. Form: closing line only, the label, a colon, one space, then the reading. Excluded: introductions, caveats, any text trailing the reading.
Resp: 10:19
